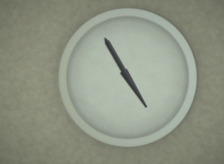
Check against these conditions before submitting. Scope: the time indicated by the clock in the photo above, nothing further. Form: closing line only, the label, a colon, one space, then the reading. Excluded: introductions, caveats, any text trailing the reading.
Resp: 4:55
